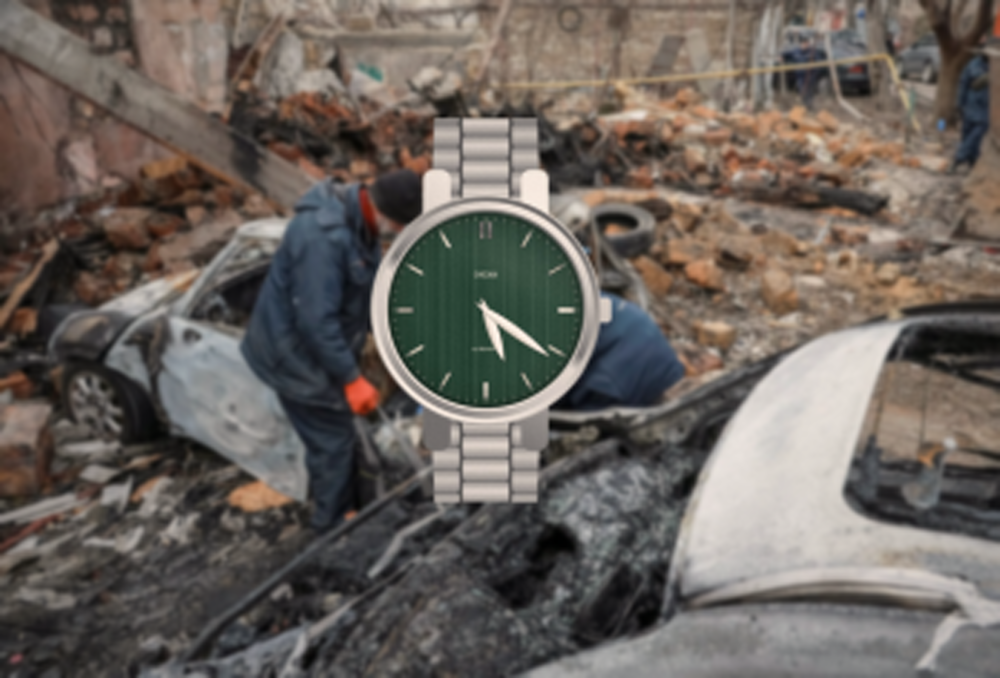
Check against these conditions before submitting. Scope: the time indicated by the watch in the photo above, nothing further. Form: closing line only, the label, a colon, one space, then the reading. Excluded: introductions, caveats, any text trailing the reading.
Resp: 5:21
